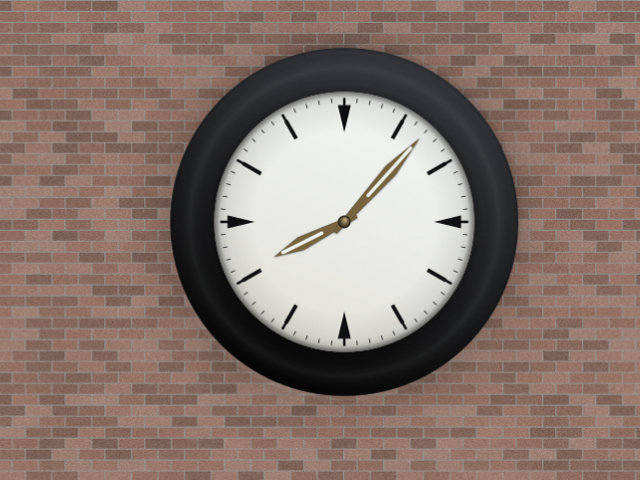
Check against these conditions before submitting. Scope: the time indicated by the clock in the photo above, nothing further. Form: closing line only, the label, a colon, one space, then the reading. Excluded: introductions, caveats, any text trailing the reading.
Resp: 8:07
